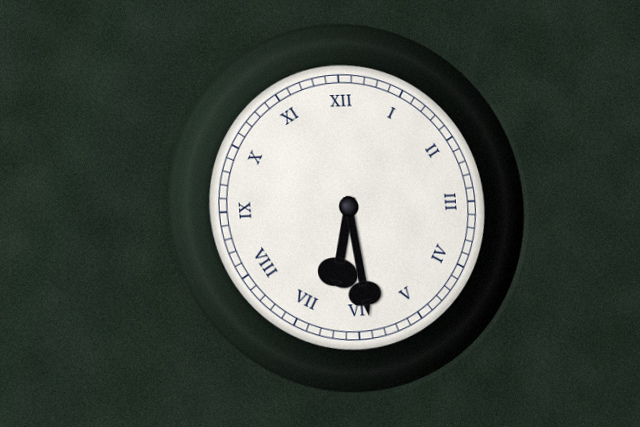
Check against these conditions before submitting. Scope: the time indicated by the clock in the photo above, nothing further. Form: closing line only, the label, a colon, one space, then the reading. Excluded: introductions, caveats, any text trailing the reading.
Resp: 6:29
